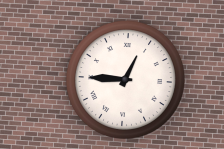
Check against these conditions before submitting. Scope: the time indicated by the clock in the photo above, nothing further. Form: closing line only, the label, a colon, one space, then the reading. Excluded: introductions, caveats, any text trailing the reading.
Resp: 12:45
